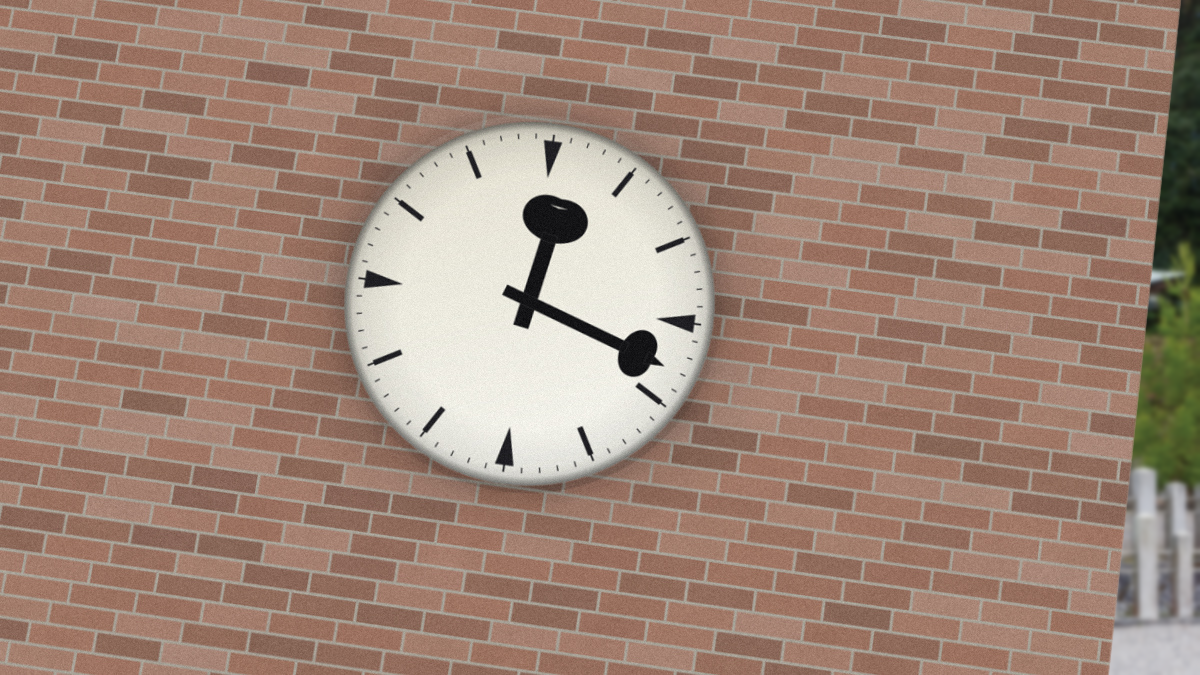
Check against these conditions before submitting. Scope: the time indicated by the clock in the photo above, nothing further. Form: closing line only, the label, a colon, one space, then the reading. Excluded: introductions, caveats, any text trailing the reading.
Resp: 12:18
